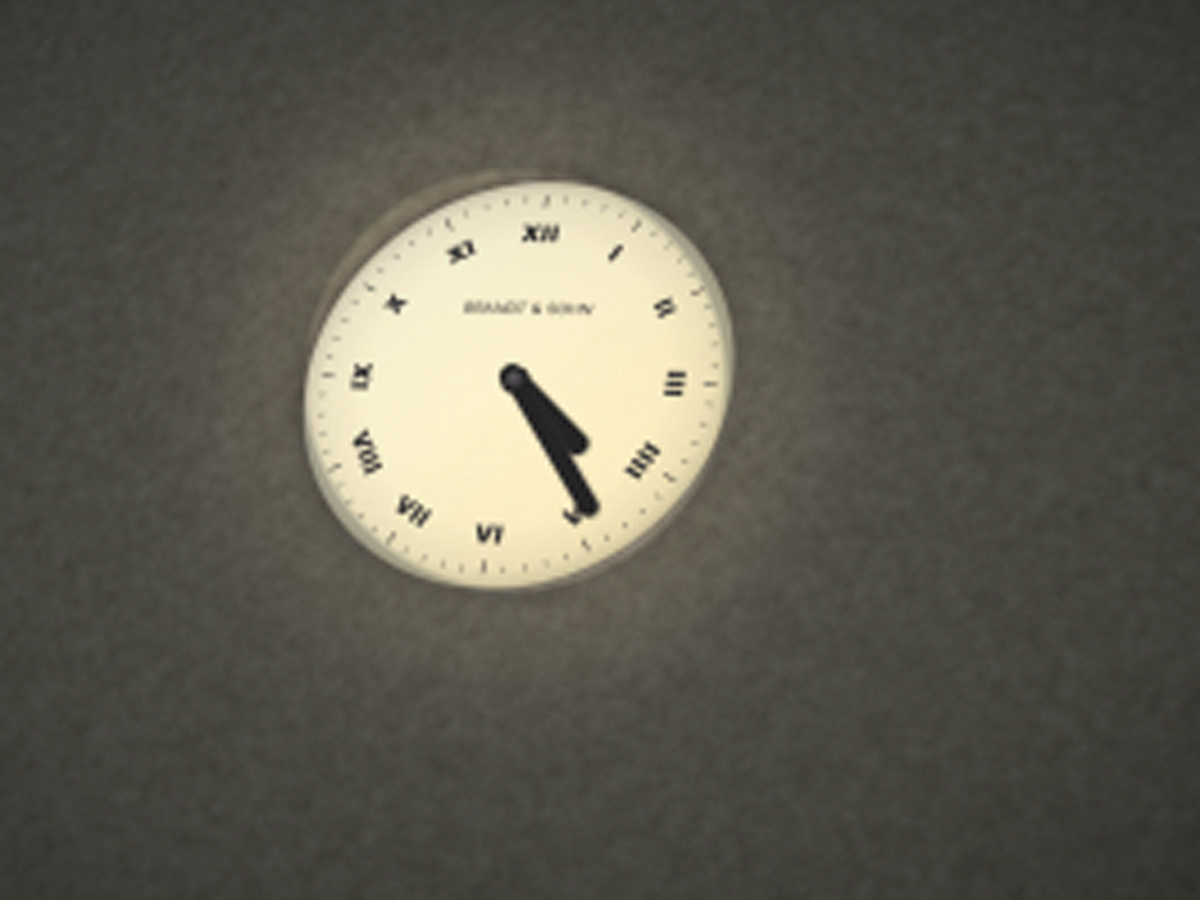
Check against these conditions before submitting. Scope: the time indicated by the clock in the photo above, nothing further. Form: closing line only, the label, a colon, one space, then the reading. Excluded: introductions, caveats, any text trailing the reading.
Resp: 4:24
